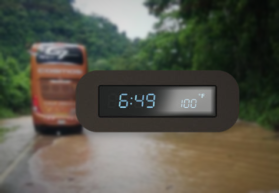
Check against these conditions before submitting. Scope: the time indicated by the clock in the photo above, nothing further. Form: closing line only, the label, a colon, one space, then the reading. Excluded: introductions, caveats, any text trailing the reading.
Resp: 6:49
